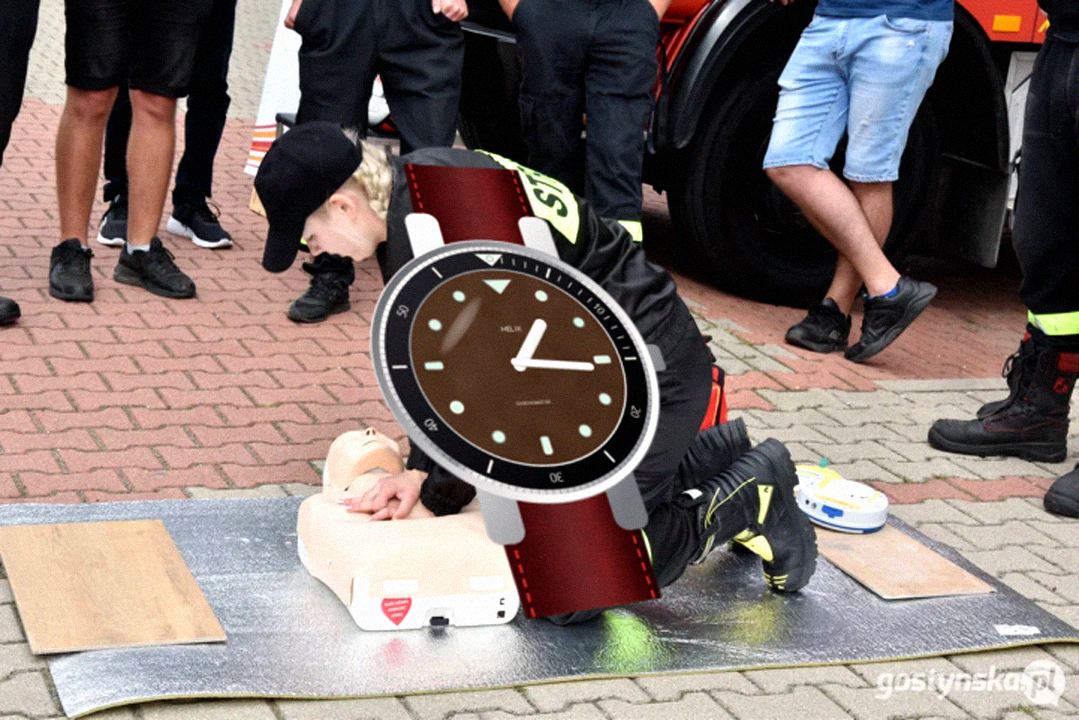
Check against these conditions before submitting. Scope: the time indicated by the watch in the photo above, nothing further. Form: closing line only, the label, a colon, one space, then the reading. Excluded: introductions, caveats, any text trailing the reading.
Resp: 1:16
